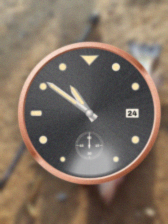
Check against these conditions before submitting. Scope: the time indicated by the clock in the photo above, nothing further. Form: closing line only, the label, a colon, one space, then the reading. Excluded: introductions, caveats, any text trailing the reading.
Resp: 10:51
